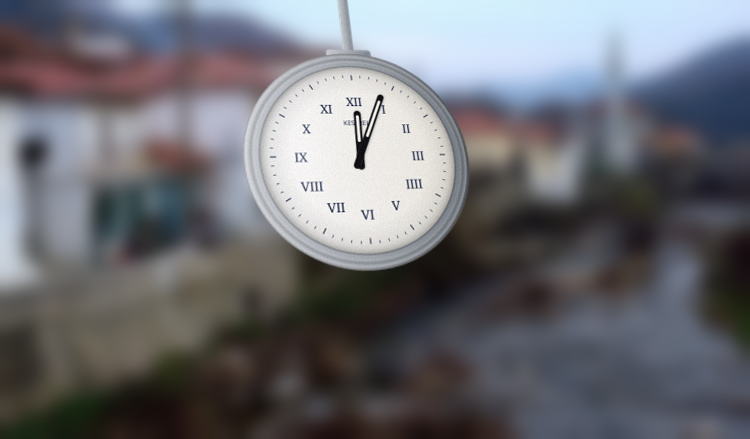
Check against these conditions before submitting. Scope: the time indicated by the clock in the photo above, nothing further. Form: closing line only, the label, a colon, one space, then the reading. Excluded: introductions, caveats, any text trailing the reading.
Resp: 12:04
